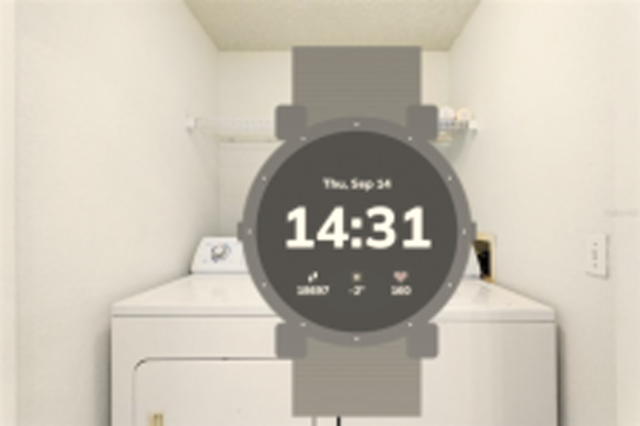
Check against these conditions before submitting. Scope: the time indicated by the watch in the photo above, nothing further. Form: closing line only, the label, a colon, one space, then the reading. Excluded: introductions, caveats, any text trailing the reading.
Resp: 14:31
